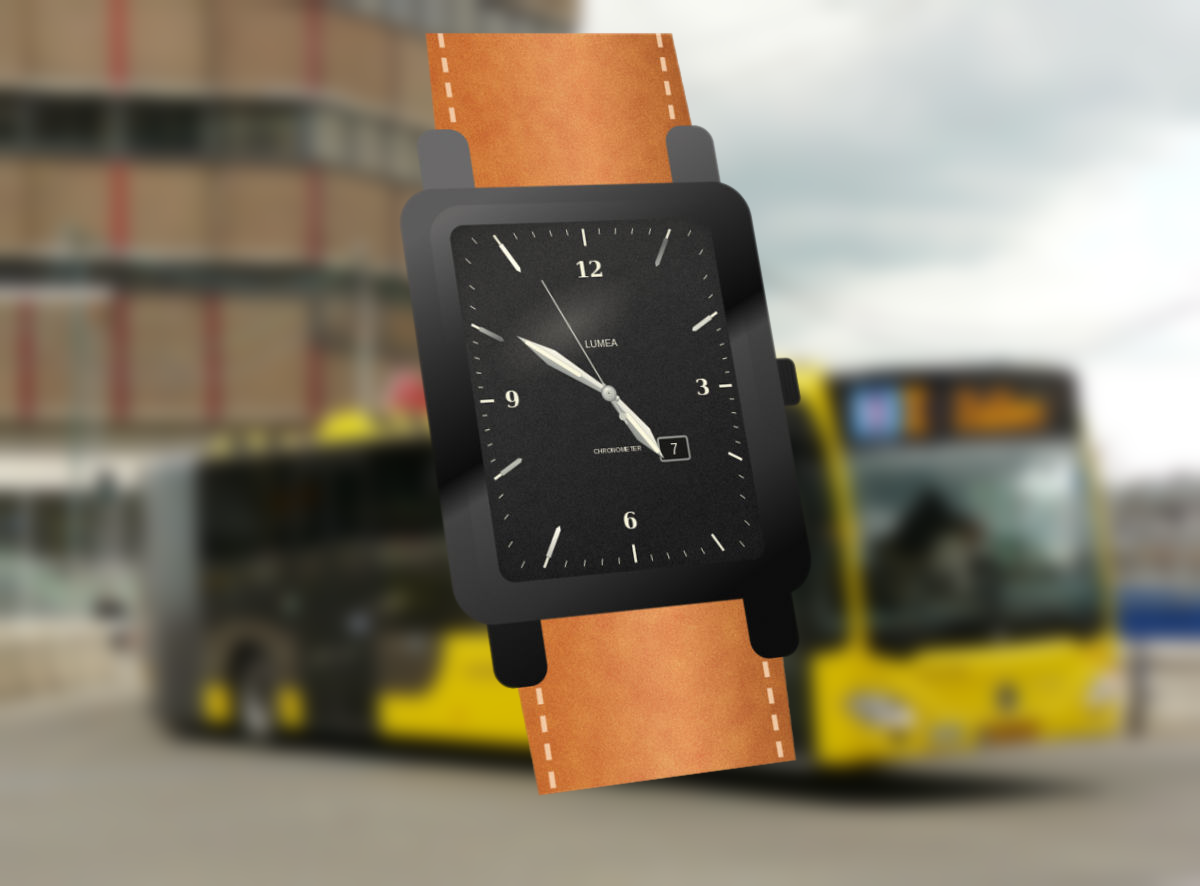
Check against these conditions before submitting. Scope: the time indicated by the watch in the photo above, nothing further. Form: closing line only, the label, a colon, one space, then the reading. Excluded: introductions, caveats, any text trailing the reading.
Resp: 4:50:56
